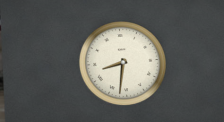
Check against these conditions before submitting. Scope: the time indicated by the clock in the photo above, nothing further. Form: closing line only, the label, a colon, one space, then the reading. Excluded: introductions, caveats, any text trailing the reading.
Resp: 8:32
